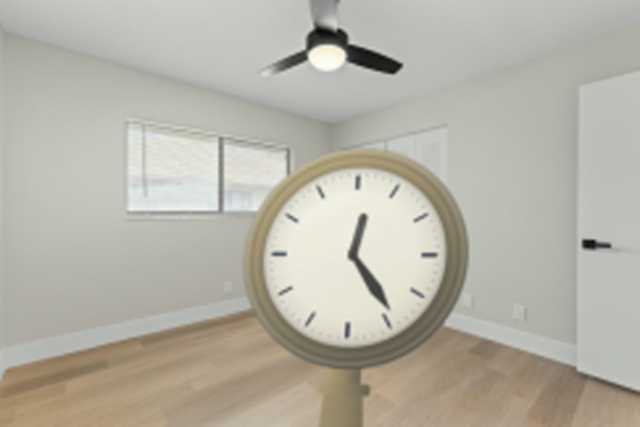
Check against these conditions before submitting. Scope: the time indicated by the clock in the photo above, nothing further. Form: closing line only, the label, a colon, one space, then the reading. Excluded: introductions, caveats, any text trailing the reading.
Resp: 12:24
